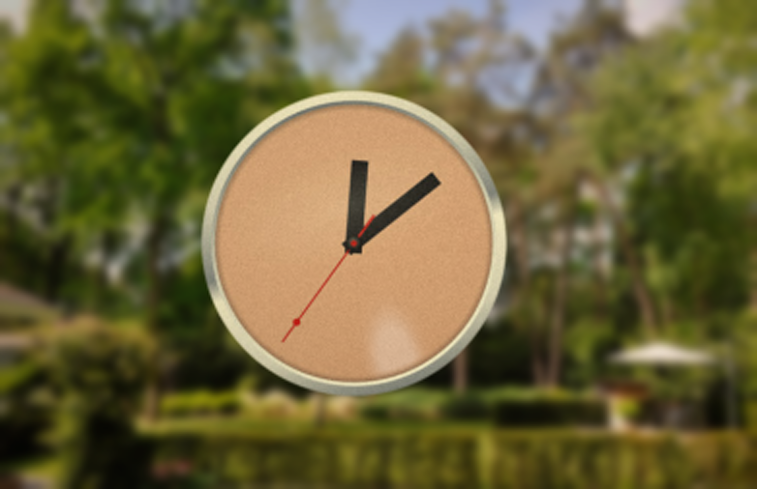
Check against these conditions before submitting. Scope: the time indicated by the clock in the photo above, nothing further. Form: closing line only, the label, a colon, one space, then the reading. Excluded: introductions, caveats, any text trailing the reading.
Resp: 12:08:36
